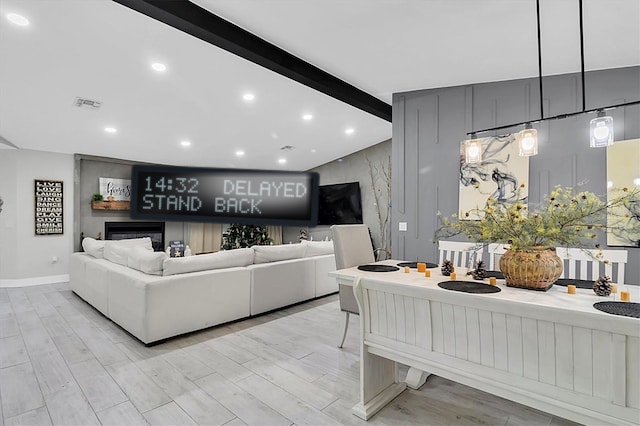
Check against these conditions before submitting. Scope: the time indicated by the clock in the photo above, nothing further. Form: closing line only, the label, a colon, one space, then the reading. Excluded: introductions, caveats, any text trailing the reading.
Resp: 14:32
